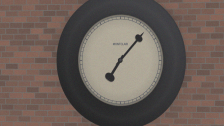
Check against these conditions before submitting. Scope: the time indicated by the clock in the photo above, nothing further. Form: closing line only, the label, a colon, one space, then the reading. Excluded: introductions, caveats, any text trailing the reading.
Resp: 7:07
